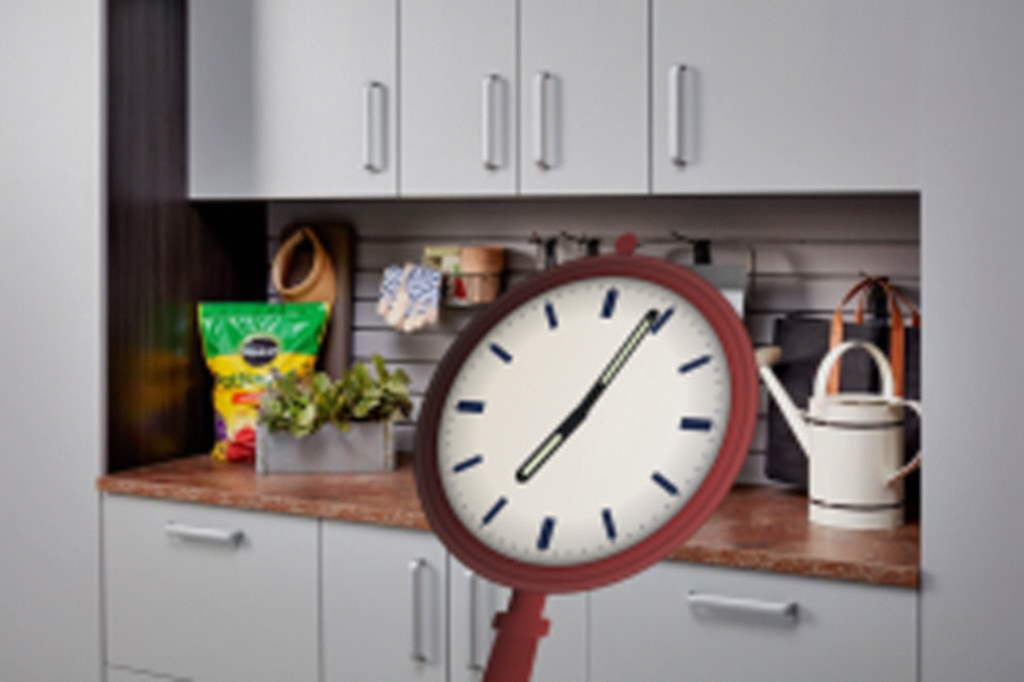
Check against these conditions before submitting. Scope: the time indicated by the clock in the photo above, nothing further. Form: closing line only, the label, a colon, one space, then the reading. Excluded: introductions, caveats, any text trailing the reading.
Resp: 7:04
